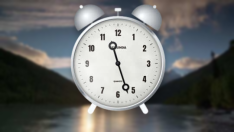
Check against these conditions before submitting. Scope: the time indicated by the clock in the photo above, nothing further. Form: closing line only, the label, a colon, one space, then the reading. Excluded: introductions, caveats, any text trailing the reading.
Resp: 11:27
